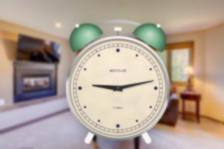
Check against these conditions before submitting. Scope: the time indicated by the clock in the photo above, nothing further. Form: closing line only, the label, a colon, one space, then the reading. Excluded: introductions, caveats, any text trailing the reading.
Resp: 9:13
